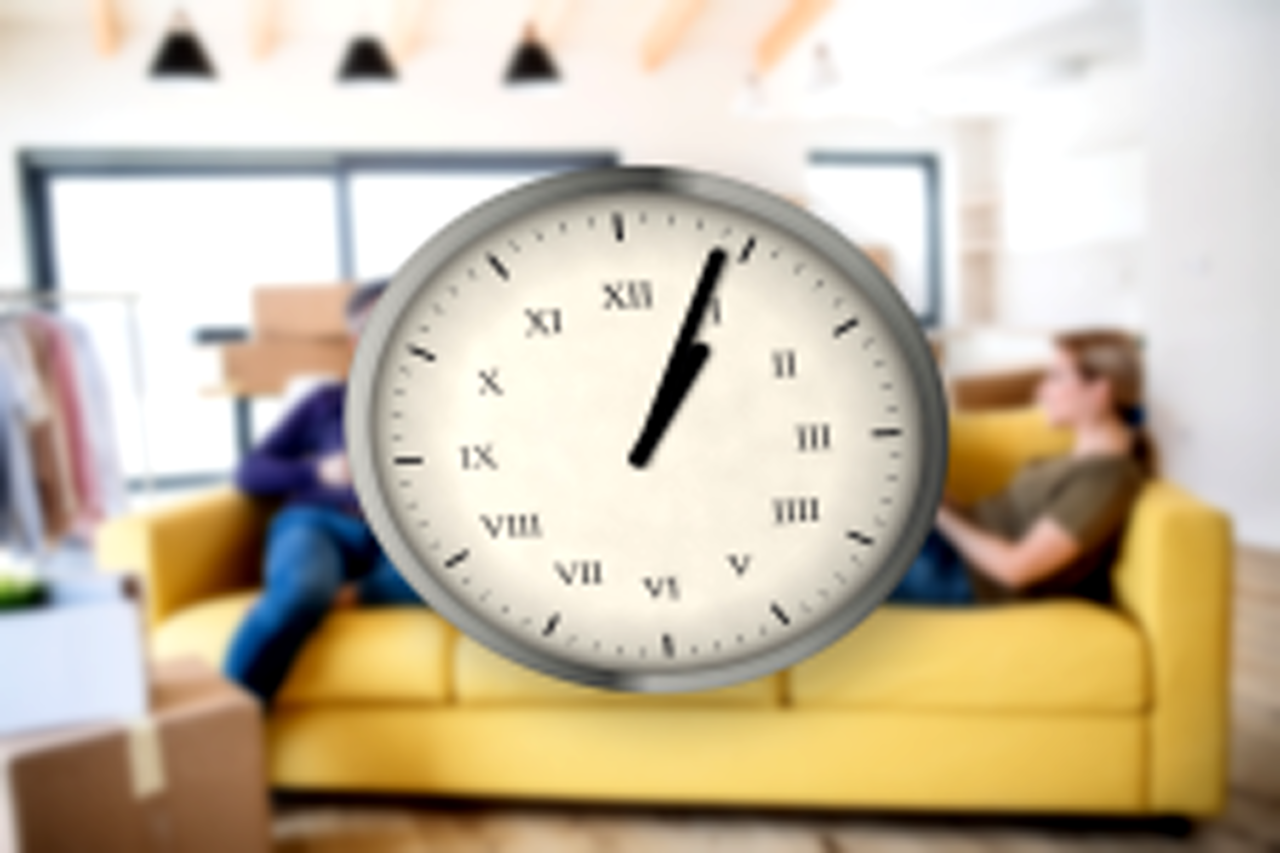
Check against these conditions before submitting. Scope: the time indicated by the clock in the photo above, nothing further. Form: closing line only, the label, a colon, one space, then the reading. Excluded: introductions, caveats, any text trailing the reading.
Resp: 1:04
